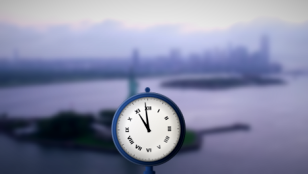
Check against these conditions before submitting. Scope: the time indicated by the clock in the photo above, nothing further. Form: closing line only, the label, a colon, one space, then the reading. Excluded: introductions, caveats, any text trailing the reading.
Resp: 10:59
